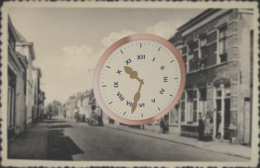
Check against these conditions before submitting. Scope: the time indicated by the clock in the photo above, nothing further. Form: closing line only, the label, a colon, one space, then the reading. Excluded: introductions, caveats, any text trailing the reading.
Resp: 10:33
